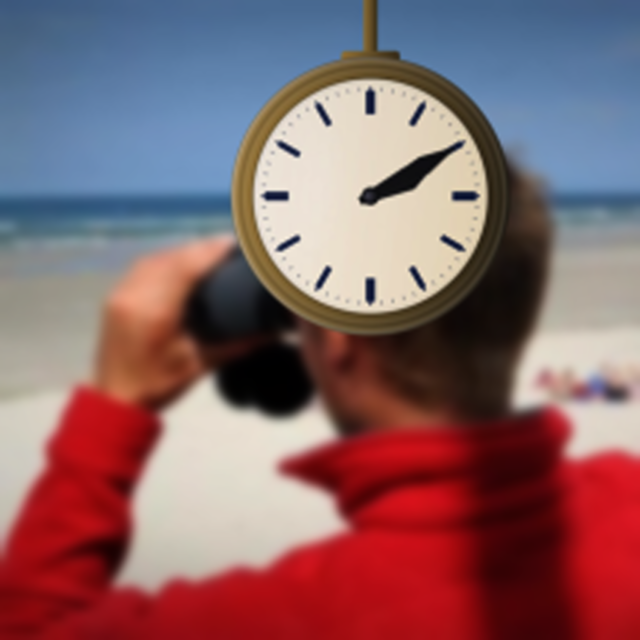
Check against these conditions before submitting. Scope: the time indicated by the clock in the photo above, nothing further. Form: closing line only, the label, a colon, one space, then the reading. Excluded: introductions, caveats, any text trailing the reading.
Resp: 2:10
